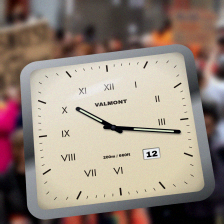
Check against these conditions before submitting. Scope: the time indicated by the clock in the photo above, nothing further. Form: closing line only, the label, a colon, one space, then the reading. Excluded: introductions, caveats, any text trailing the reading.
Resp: 10:17
